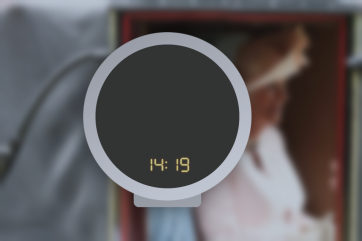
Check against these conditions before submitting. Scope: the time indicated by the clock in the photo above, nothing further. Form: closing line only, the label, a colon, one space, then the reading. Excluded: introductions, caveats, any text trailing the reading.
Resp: 14:19
